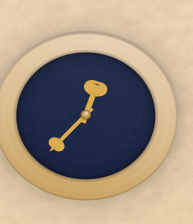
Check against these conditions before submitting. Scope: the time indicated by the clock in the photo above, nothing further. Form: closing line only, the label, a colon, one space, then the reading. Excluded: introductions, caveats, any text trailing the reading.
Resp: 12:37
